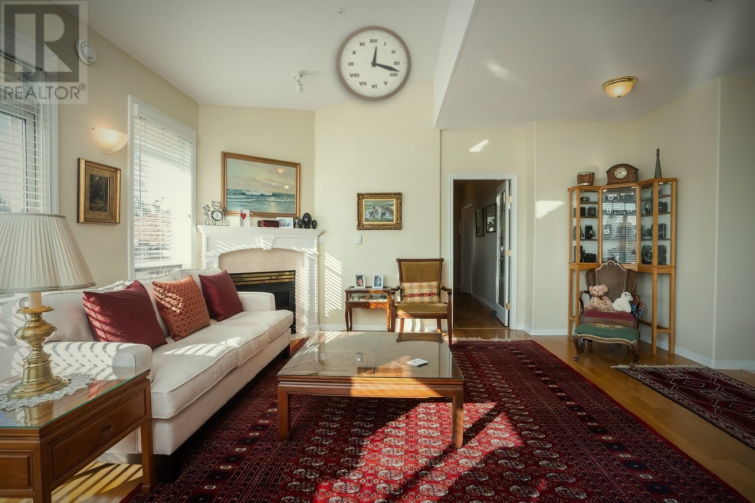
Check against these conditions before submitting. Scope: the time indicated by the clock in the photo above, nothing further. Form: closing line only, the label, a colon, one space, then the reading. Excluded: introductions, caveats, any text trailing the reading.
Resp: 12:18
